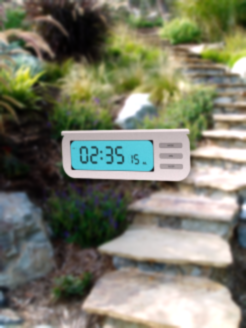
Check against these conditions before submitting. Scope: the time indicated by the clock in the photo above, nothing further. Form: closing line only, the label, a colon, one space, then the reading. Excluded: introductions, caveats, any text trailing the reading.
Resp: 2:35:15
